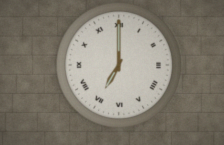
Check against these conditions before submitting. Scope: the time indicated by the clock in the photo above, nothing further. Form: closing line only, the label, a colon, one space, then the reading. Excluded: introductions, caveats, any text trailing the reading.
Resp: 7:00
